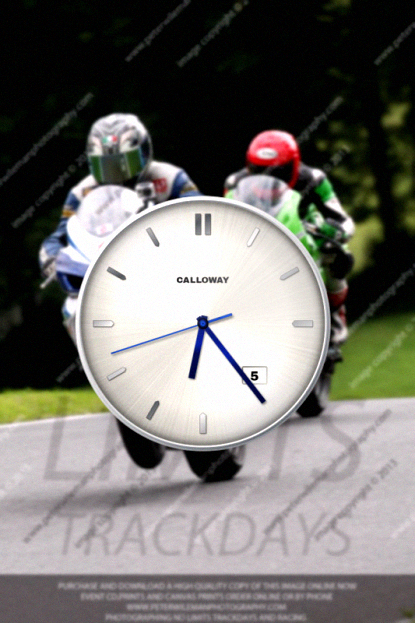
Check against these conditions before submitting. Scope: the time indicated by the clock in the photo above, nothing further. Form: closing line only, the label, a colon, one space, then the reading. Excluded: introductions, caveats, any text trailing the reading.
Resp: 6:23:42
